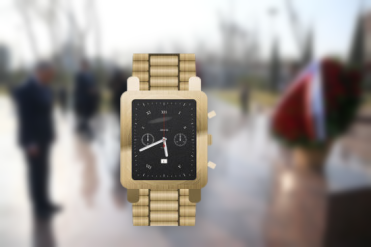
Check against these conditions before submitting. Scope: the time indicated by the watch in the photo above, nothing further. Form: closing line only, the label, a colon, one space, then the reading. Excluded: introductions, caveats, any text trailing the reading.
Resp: 5:41
